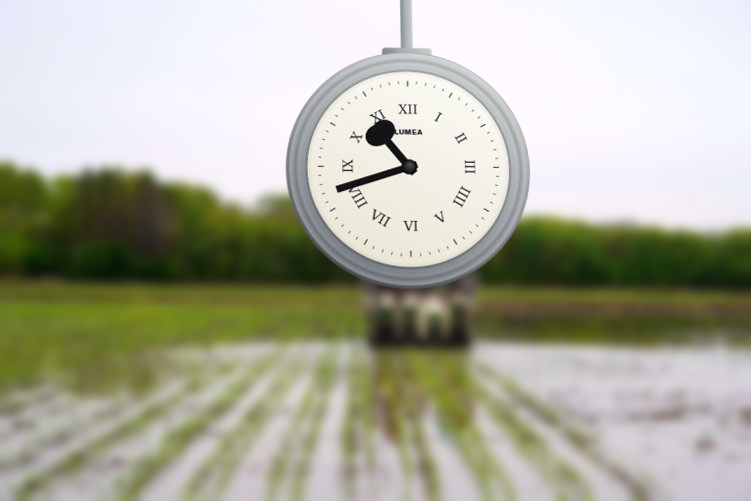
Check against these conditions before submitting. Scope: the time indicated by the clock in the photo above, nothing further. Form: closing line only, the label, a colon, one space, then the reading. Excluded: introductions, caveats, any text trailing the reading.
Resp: 10:42
